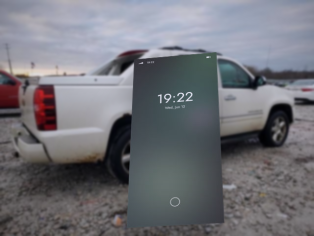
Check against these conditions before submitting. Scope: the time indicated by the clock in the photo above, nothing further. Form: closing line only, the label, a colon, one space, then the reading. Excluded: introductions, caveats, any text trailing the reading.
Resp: 19:22
